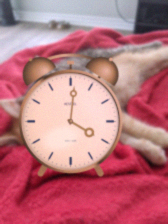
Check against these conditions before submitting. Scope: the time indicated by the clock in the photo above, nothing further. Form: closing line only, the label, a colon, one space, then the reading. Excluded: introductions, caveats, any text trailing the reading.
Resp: 4:01
